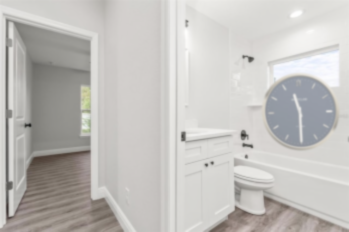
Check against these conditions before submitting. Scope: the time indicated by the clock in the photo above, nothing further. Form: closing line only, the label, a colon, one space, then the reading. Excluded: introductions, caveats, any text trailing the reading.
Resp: 11:30
